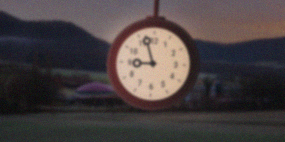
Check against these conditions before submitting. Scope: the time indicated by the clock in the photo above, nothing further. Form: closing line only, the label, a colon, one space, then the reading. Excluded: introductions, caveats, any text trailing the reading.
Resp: 8:57
